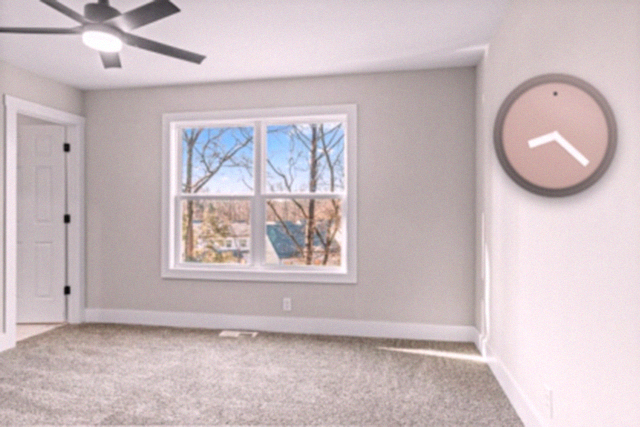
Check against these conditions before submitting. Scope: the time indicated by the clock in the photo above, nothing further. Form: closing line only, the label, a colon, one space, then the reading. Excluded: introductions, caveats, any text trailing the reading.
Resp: 8:22
